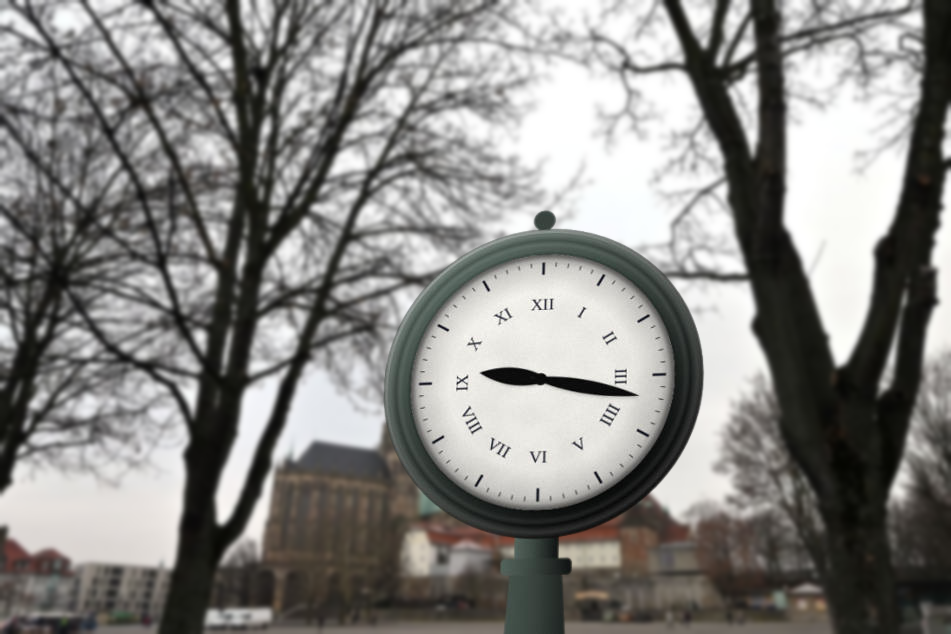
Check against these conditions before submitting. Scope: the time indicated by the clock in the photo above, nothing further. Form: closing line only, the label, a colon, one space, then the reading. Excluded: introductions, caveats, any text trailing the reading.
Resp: 9:17
